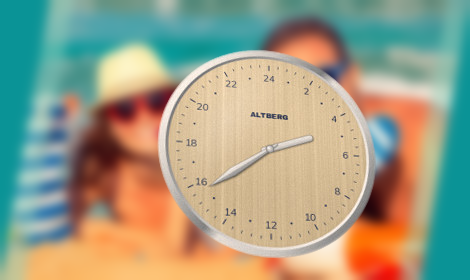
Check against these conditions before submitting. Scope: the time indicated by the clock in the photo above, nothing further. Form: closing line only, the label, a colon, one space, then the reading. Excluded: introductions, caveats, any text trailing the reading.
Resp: 4:39
